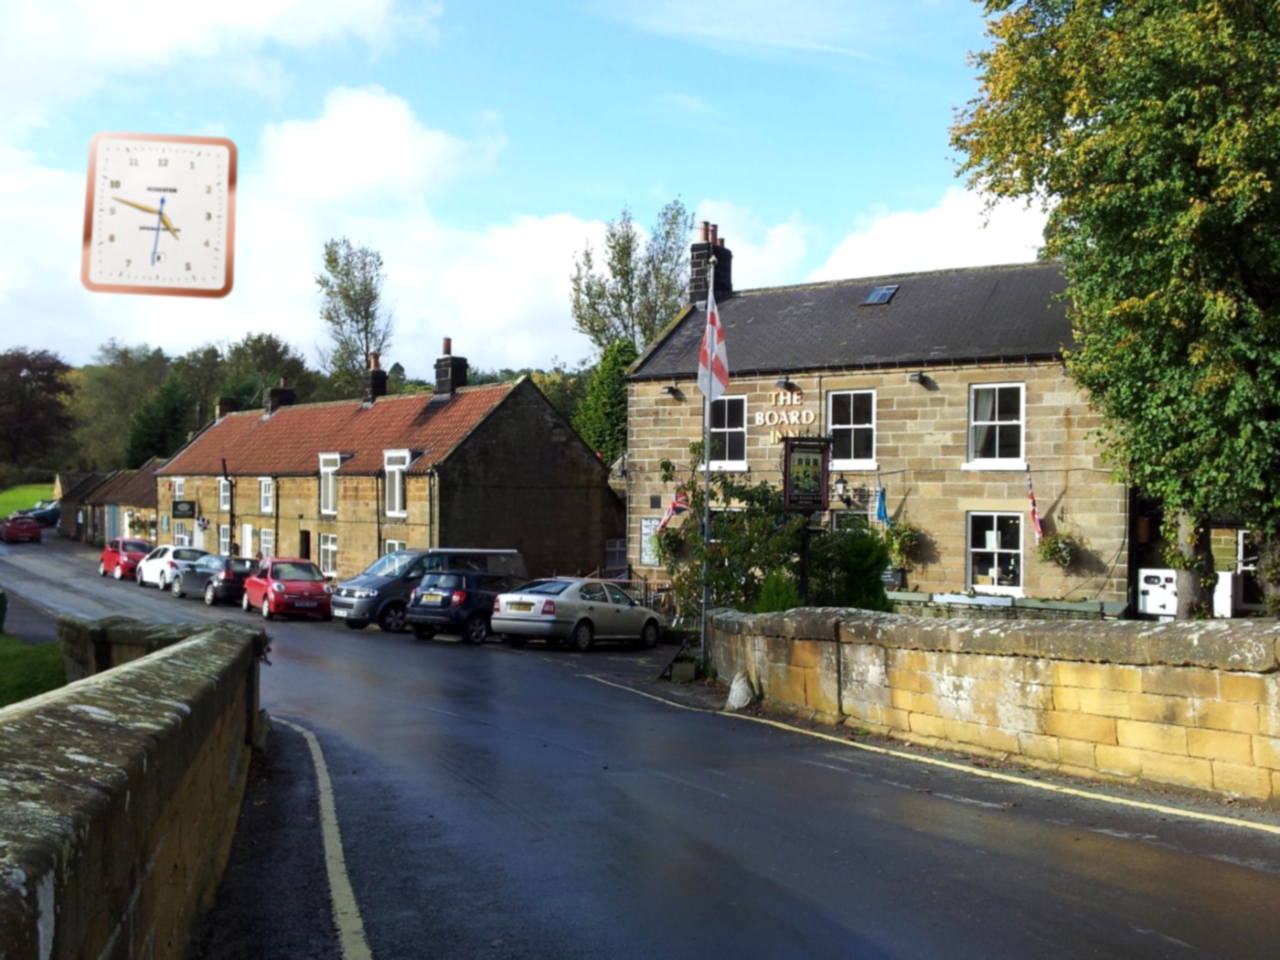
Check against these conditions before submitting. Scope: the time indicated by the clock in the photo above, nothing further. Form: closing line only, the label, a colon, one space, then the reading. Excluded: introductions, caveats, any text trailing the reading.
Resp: 4:47:31
